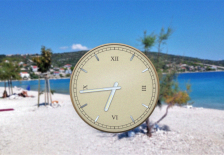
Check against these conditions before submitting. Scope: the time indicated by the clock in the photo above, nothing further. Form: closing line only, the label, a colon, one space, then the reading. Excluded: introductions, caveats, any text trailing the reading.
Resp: 6:44
